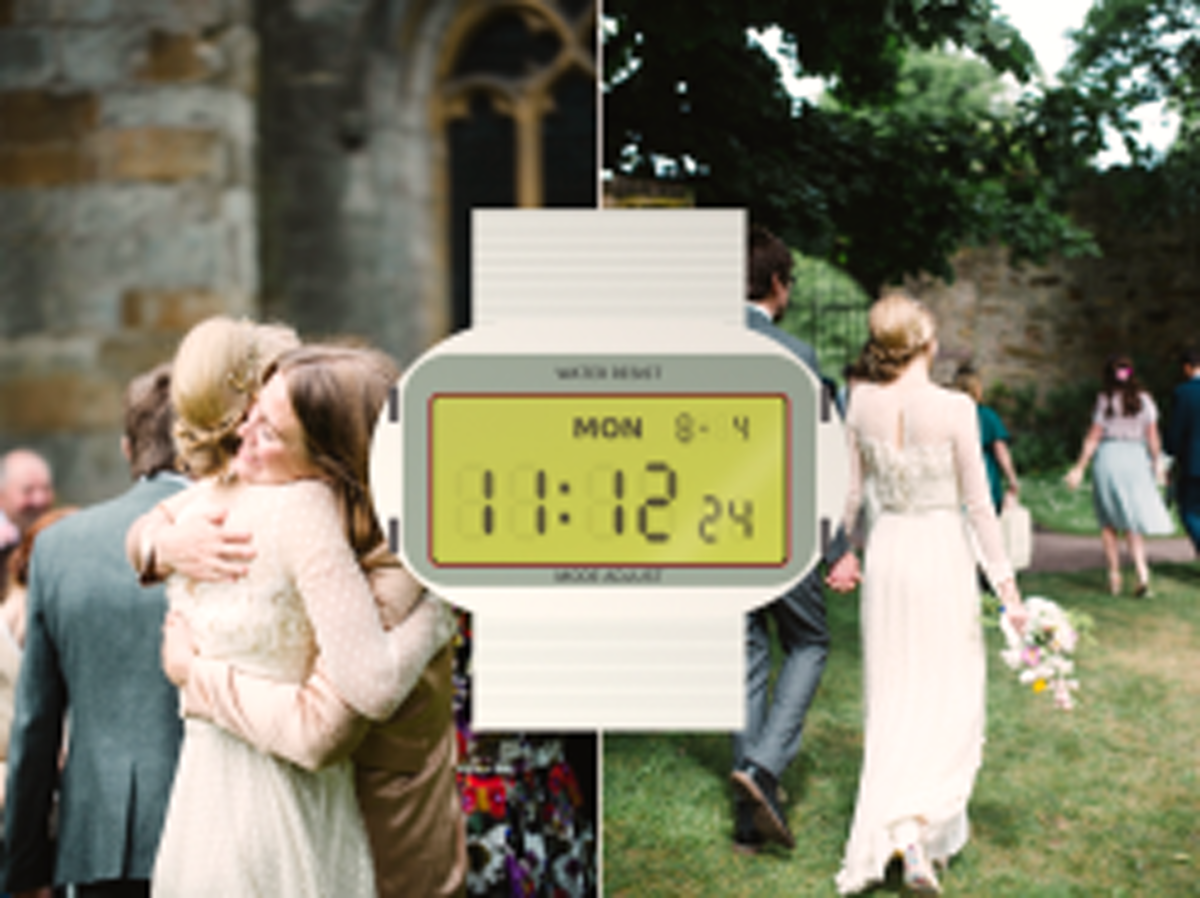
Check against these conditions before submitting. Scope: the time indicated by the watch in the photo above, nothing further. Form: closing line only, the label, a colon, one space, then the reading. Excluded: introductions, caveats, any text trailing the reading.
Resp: 11:12:24
